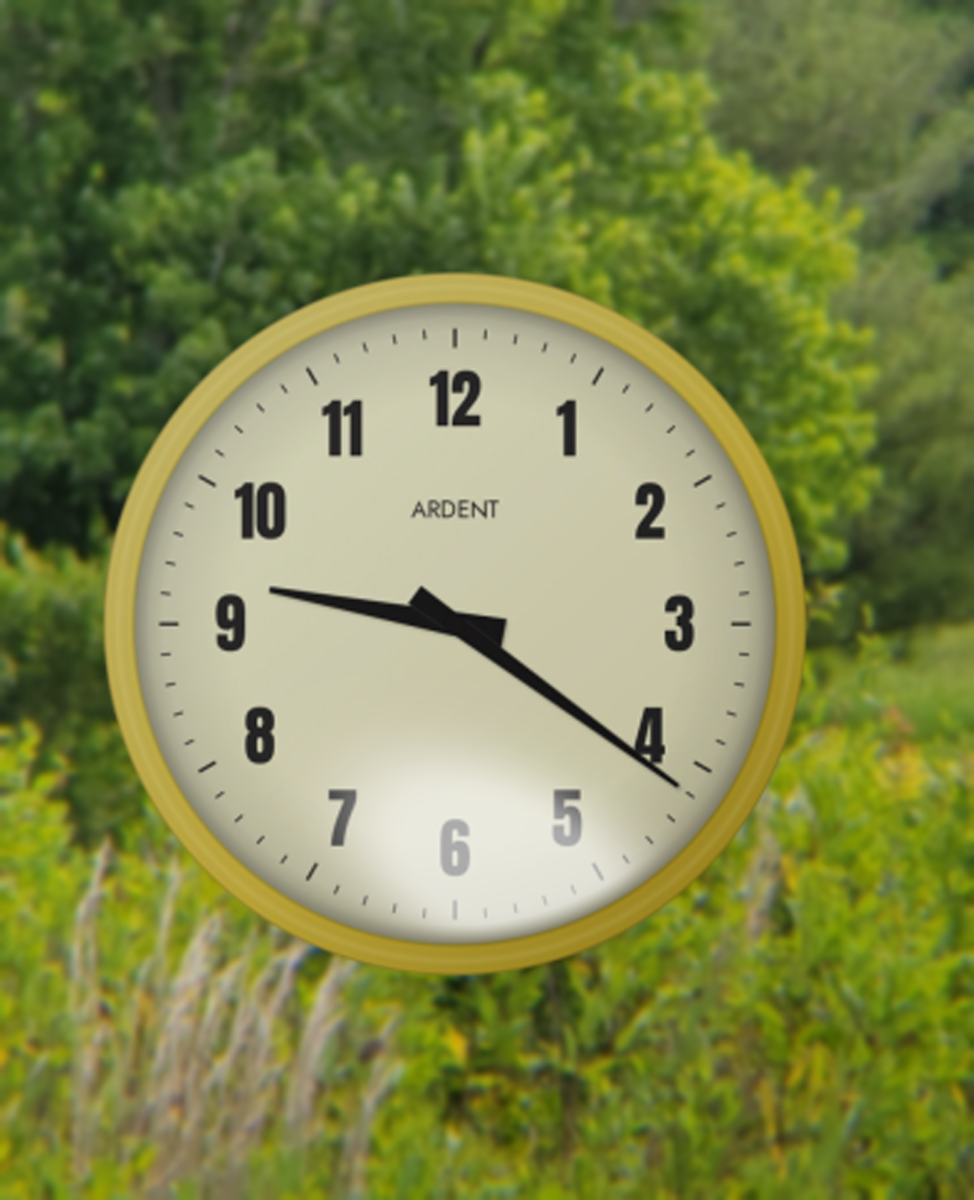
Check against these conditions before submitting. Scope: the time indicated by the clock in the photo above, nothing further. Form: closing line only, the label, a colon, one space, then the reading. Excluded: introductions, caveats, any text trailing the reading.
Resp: 9:21
